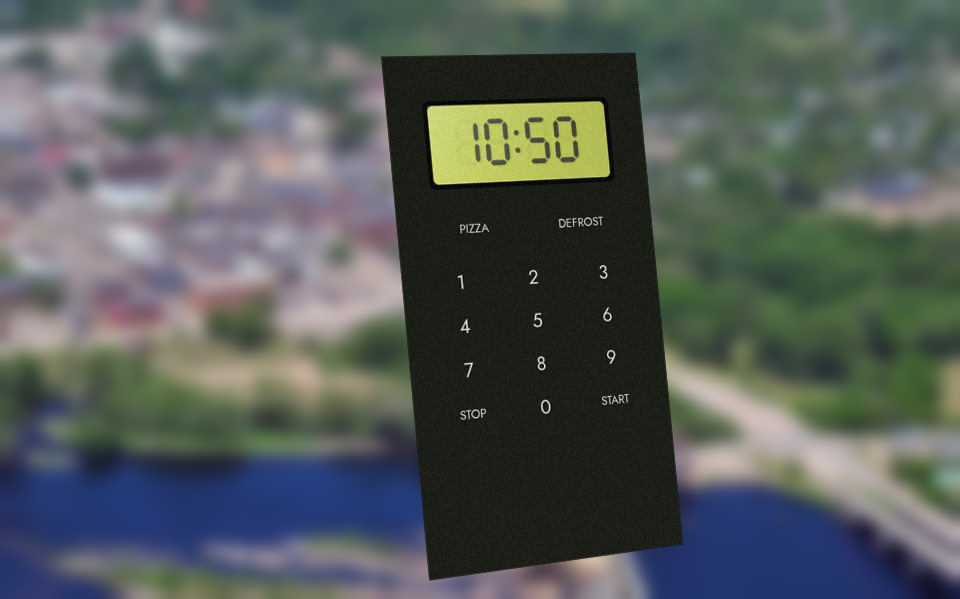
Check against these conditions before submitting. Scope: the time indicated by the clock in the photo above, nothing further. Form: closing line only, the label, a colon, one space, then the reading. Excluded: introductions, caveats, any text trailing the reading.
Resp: 10:50
